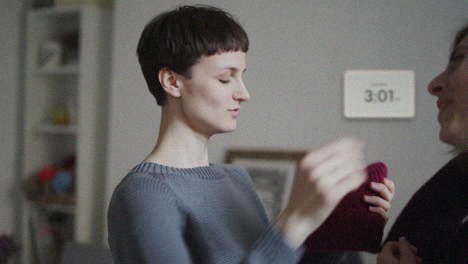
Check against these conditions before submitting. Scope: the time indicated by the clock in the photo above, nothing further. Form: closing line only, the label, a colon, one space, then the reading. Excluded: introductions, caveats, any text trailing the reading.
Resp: 3:01
